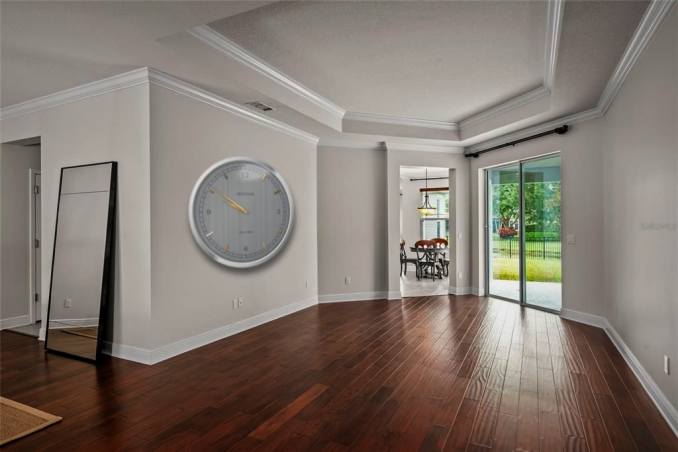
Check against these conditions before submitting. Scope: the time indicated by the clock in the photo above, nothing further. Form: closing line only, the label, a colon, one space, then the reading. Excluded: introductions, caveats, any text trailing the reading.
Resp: 9:51
